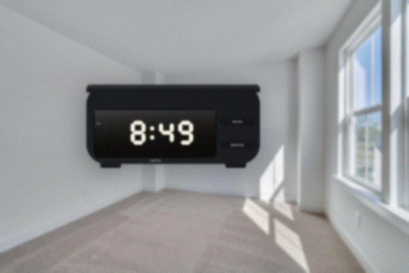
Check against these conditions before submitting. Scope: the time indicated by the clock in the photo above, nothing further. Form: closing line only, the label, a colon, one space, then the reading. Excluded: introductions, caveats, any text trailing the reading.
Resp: 8:49
